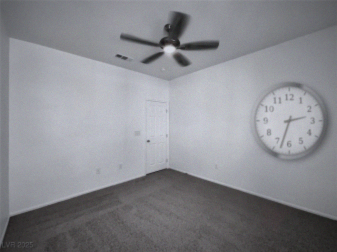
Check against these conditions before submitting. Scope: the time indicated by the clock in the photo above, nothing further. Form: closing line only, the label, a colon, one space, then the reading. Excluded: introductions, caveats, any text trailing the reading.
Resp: 2:33
